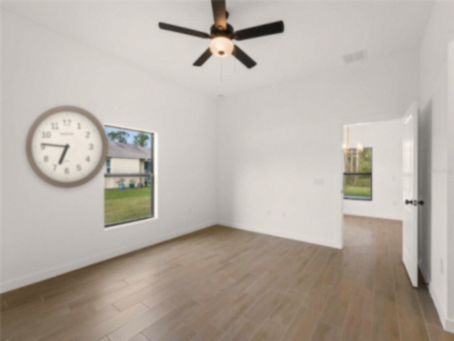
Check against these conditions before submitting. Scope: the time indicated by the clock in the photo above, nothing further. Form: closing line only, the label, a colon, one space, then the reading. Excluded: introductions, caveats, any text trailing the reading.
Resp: 6:46
